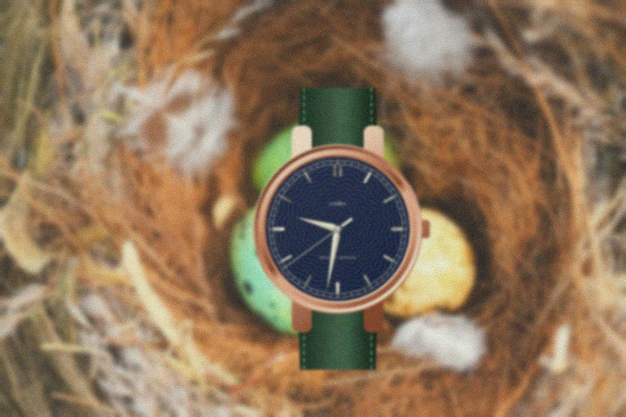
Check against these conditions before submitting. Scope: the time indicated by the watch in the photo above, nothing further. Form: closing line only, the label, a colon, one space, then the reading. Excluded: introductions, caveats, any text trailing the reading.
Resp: 9:31:39
